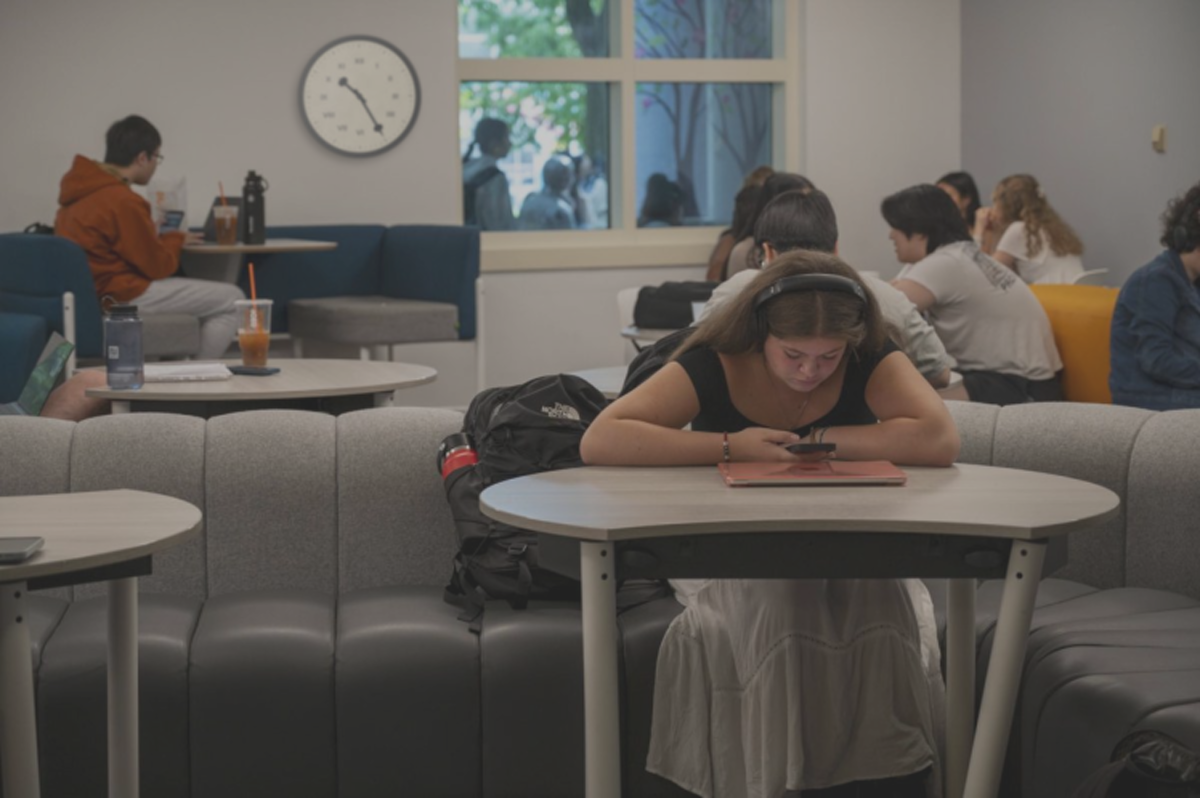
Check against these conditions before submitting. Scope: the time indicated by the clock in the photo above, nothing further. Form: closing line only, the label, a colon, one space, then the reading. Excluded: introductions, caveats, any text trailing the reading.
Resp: 10:25
